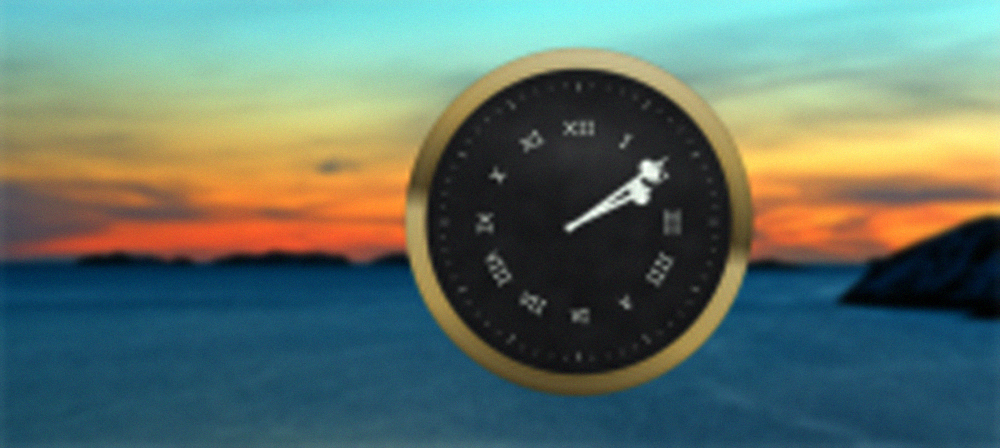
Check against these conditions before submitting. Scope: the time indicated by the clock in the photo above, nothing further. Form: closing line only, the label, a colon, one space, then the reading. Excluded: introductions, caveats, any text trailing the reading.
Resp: 2:09
